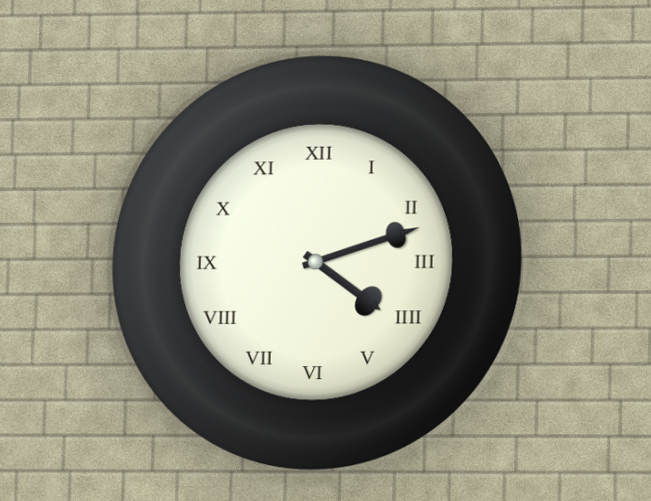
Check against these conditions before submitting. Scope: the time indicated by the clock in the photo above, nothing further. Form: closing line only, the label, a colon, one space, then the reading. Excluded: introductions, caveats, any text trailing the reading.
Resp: 4:12
